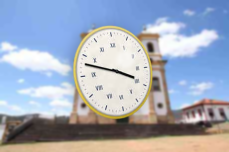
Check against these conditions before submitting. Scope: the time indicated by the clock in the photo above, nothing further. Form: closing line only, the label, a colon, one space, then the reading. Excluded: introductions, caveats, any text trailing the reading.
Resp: 3:48
